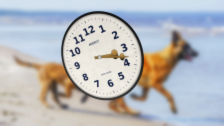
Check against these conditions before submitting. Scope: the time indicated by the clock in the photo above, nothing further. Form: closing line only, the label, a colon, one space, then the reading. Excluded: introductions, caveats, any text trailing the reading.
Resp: 3:18
